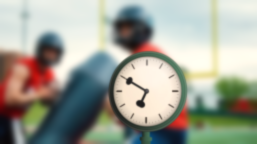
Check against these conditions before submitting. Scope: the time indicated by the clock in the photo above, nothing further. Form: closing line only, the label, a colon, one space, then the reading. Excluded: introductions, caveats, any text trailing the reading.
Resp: 6:50
